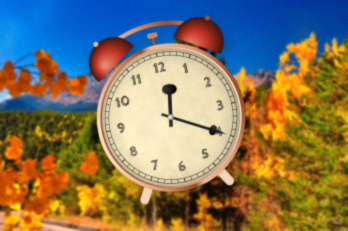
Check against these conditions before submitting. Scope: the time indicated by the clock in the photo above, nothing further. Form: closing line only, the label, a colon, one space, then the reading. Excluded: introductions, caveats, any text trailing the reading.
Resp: 12:20
